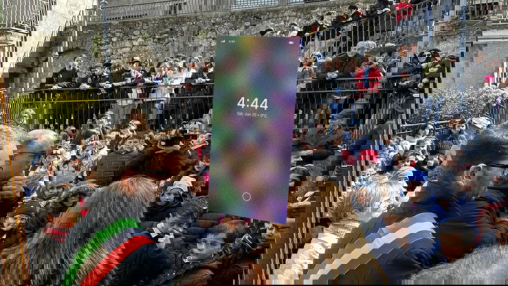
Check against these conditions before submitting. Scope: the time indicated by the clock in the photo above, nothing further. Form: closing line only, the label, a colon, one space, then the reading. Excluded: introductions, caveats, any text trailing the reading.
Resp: 4:44
